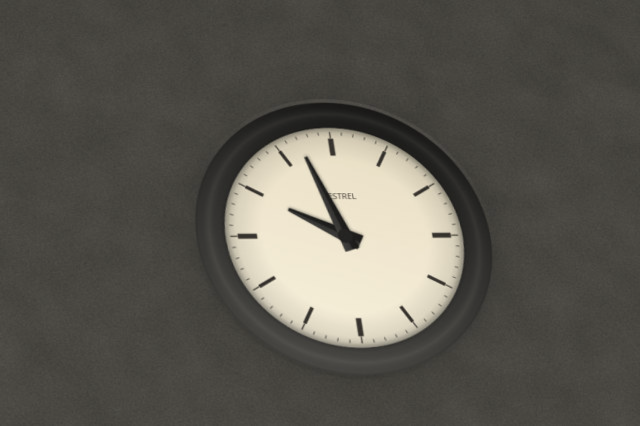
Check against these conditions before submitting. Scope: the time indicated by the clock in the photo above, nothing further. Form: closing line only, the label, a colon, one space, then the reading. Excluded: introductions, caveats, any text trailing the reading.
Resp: 9:57
